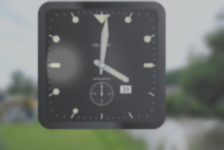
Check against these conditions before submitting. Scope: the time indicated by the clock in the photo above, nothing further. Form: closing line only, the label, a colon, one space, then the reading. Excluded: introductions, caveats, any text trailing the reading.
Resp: 4:01
